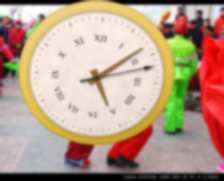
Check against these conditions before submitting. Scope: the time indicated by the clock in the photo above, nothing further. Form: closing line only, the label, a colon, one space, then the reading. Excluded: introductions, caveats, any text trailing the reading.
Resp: 5:08:12
